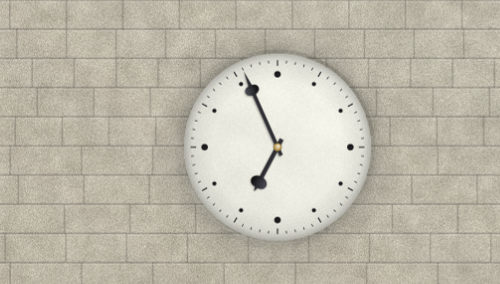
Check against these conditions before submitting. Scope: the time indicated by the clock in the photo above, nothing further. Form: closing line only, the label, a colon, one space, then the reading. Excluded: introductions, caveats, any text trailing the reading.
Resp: 6:56
